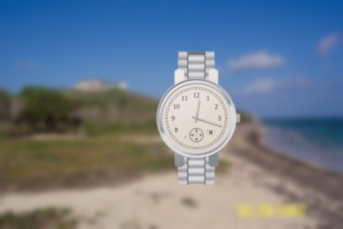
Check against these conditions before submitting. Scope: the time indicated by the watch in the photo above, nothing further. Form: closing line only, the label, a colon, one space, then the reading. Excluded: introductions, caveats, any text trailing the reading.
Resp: 12:18
